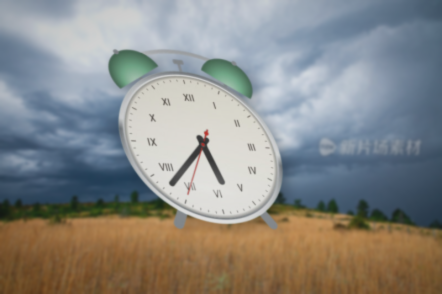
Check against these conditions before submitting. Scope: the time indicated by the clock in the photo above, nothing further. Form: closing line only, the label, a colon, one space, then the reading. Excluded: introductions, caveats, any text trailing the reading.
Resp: 5:37:35
